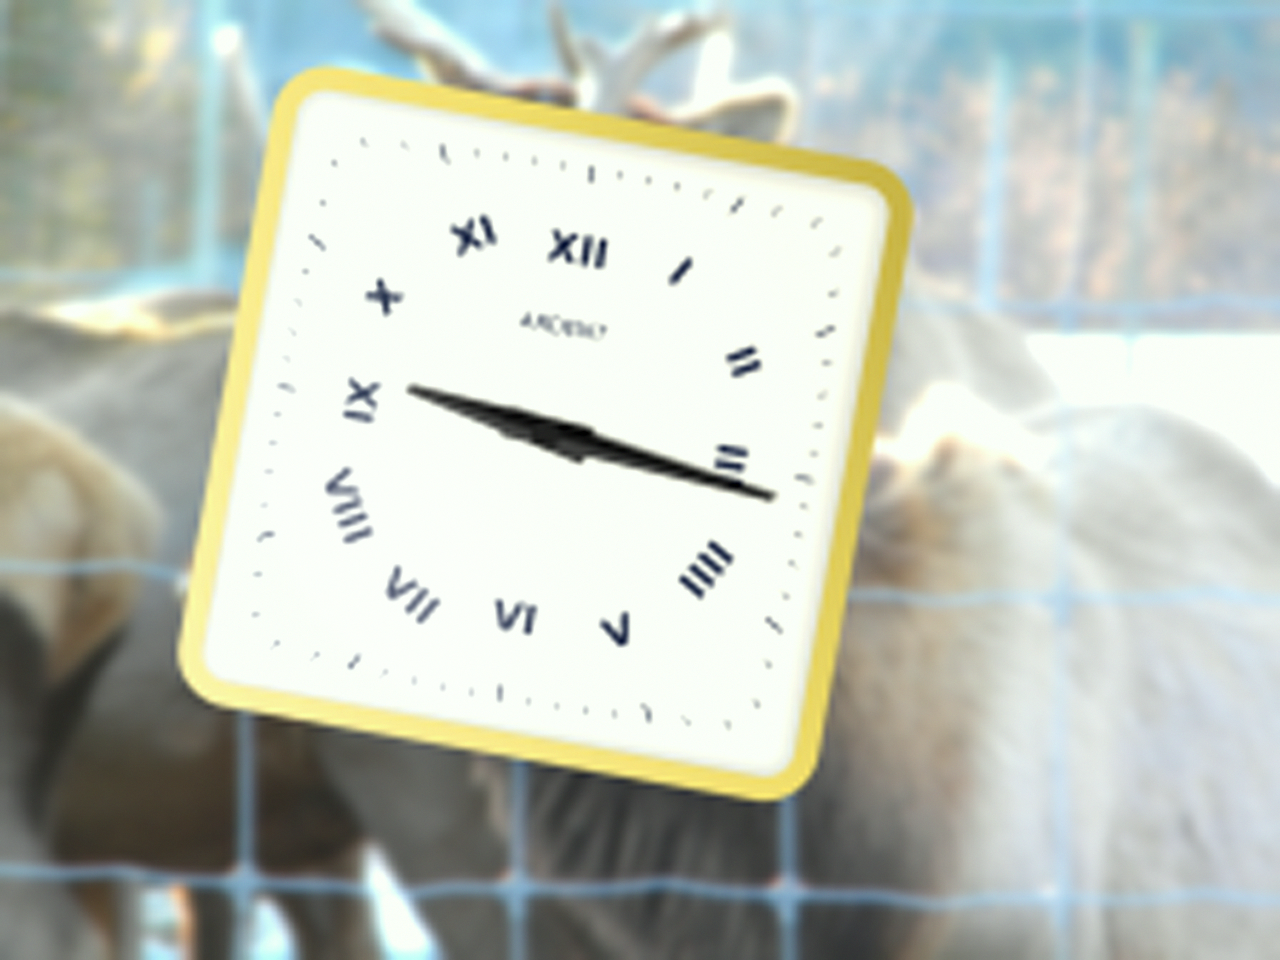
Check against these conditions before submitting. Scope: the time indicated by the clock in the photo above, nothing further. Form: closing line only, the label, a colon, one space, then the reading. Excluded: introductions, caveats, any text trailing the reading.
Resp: 9:16
